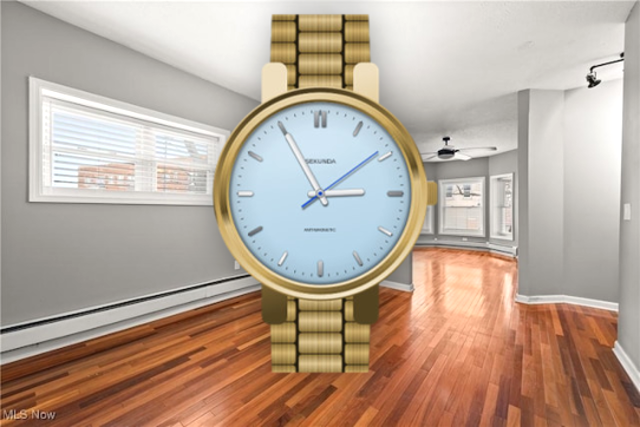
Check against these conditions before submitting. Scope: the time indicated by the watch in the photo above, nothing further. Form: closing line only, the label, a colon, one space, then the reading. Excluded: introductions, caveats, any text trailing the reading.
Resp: 2:55:09
